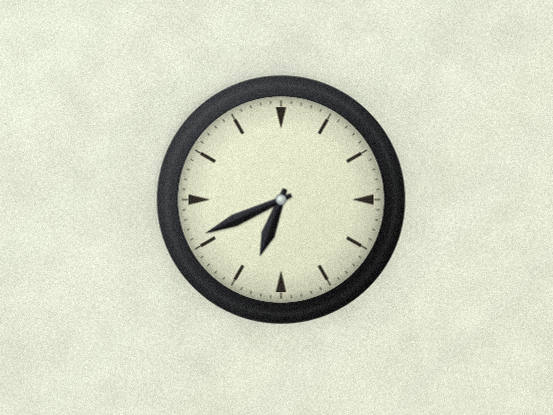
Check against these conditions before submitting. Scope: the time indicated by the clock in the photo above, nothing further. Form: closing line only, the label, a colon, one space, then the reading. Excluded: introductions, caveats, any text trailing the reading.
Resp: 6:41
